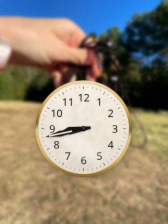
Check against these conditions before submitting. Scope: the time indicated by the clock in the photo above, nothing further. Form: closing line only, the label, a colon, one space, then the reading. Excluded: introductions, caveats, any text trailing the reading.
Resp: 8:43
